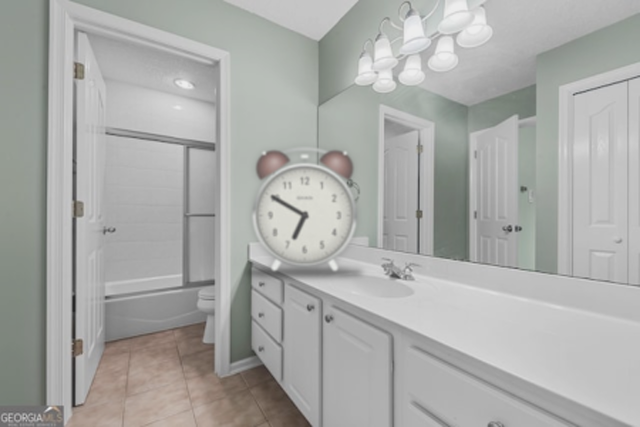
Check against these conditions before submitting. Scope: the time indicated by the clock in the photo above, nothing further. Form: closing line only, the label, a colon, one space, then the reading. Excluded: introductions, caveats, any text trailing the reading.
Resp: 6:50
